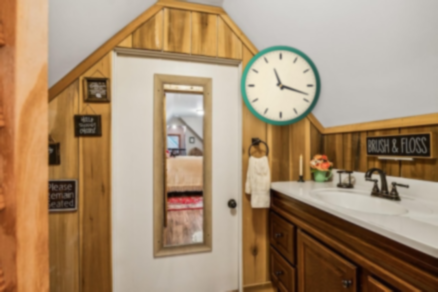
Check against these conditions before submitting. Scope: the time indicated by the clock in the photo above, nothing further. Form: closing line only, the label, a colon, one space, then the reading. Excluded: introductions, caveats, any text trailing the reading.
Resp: 11:18
